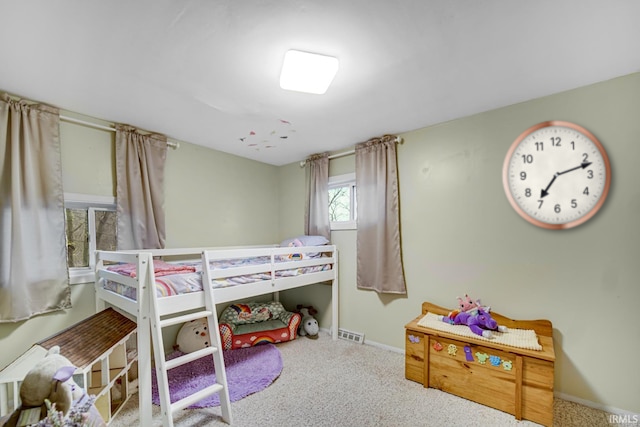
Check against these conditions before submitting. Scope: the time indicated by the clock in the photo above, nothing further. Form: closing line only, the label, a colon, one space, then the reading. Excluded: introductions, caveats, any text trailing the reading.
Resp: 7:12
